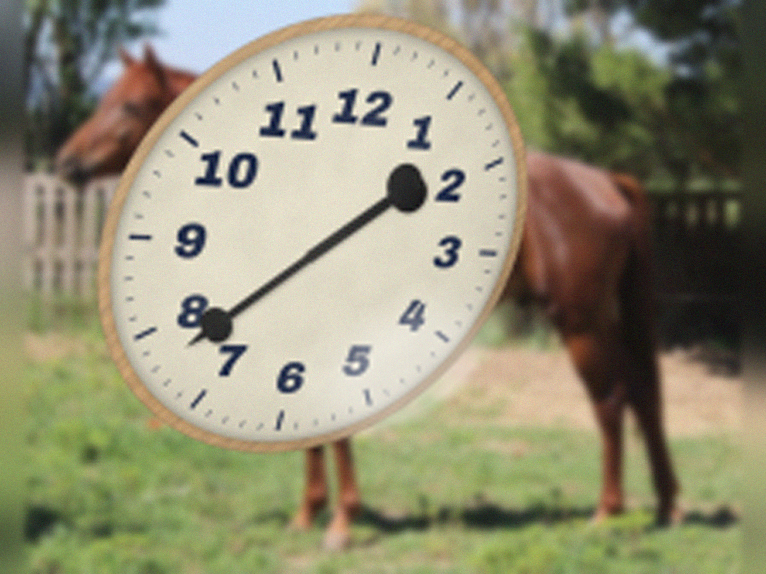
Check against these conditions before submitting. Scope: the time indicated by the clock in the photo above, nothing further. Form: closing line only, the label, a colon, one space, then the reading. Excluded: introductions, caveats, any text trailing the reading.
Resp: 1:38
